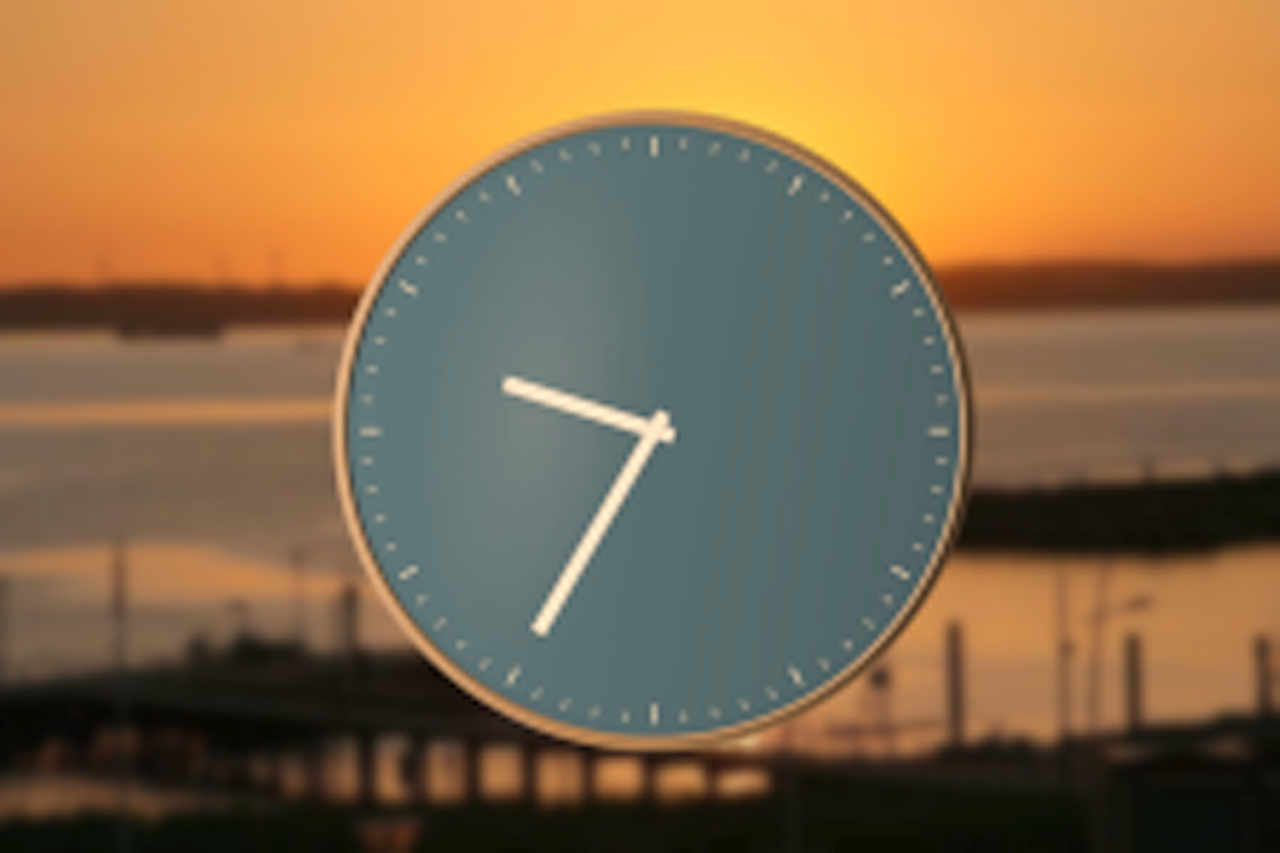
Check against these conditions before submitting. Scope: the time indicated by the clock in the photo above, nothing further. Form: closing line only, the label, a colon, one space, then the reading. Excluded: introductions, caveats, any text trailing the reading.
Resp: 9:35
